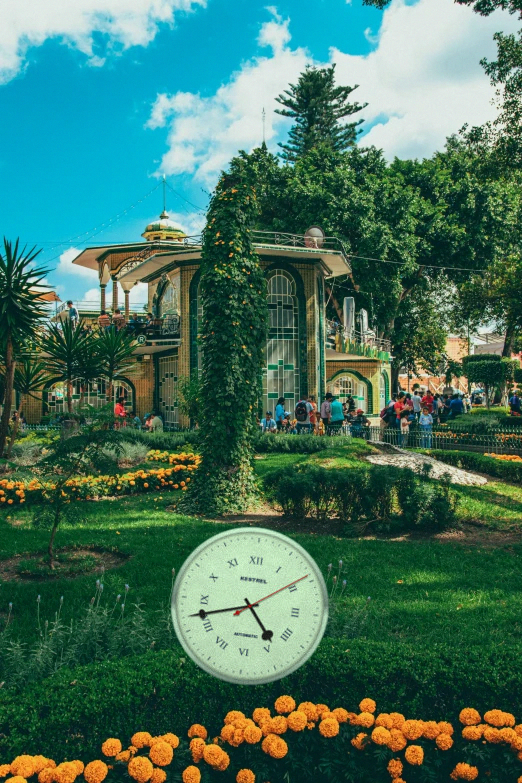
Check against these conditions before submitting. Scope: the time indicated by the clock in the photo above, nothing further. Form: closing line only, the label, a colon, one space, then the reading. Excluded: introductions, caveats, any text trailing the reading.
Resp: 4:42:09
